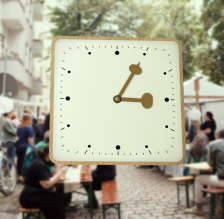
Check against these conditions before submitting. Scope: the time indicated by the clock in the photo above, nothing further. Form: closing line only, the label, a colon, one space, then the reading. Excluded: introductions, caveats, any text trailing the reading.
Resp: 3:05
